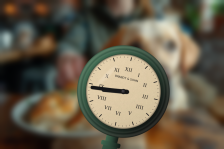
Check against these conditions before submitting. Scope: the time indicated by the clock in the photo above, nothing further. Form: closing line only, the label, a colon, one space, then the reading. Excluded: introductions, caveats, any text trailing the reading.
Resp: 8:44
